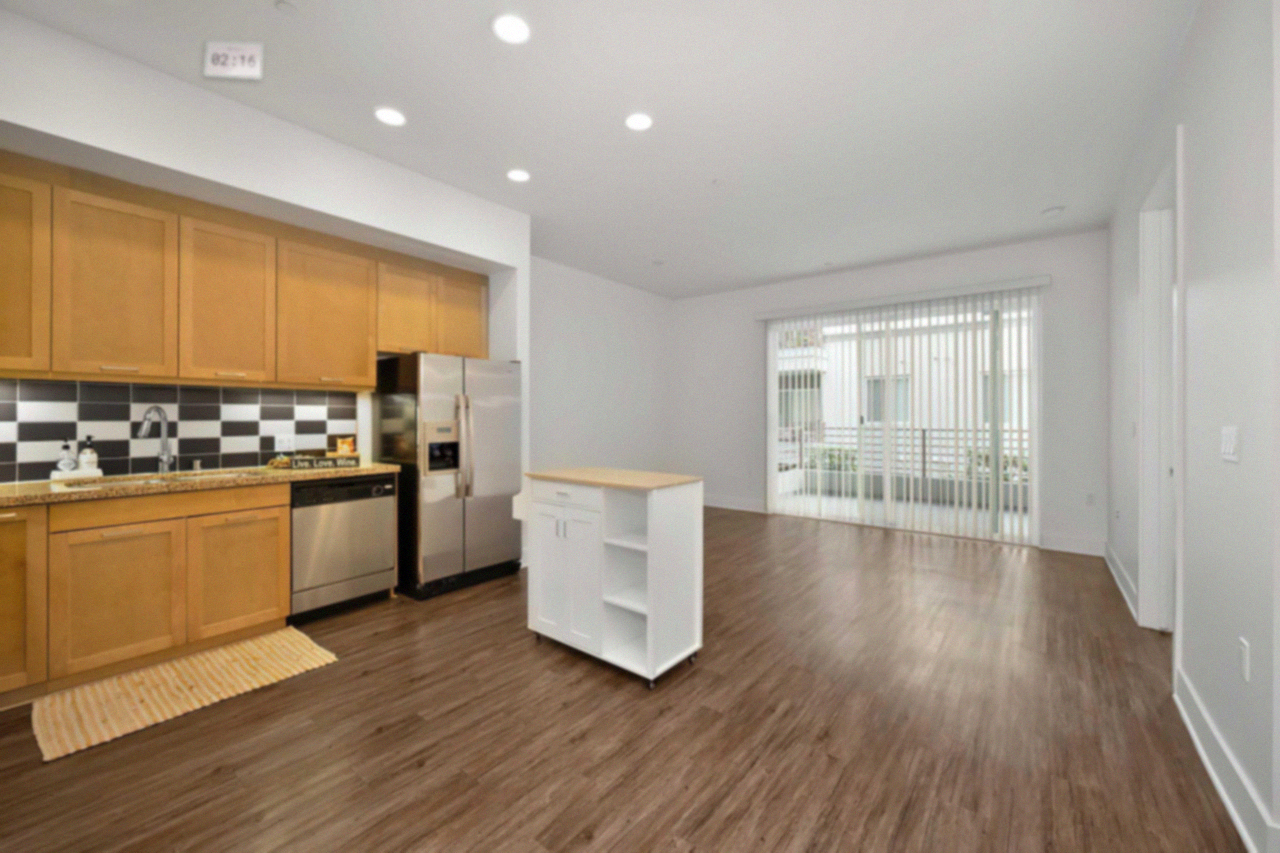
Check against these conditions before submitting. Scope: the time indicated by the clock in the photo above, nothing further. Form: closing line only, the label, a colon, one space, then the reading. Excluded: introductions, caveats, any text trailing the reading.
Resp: 2:16
